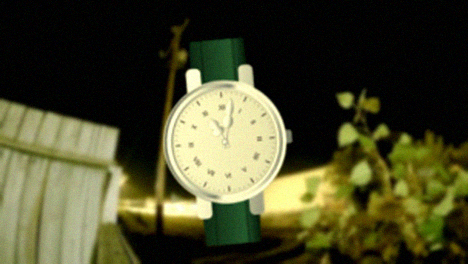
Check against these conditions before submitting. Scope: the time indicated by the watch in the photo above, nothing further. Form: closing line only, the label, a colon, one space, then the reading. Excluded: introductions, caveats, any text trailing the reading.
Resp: 11:02
